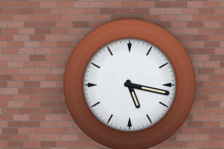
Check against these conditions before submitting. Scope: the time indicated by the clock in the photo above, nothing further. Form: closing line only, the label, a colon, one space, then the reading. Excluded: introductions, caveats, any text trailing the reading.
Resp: 5:17
